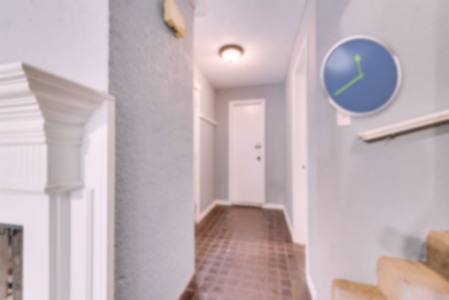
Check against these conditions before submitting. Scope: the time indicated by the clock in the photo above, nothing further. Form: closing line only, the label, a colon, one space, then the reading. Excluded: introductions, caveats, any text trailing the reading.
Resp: 11:39
